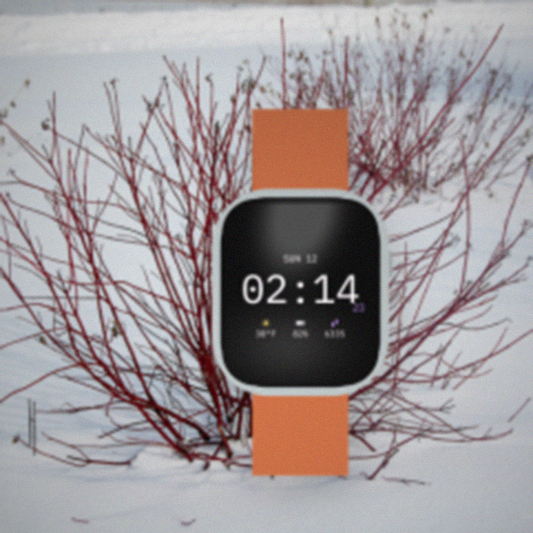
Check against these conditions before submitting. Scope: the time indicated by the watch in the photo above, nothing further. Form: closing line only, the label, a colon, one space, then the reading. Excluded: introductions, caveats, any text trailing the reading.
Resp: 2:14
